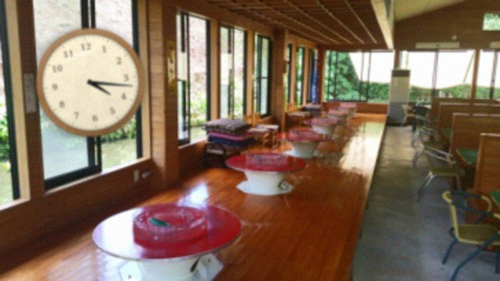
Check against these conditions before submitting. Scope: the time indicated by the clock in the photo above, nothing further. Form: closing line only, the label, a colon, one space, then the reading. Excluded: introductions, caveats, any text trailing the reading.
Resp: 4:17
